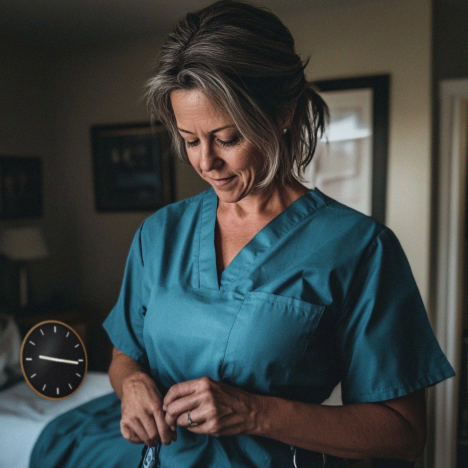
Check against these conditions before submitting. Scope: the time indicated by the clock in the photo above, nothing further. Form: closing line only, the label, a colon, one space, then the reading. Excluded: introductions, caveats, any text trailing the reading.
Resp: 9:16
